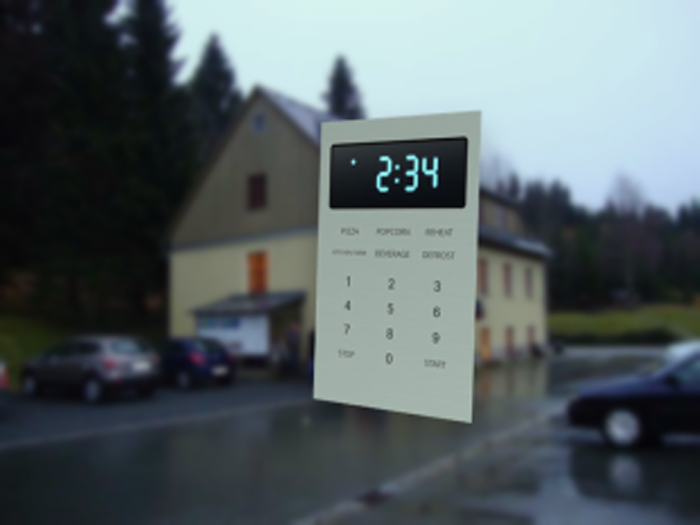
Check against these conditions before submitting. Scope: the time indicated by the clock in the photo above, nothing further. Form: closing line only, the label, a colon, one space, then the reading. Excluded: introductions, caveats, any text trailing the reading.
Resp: 2:34
